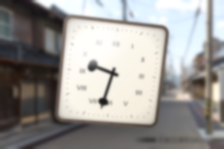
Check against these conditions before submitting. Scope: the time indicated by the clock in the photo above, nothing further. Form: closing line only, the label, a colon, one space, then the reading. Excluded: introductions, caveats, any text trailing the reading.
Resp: 9:32
